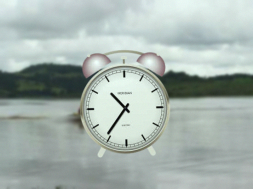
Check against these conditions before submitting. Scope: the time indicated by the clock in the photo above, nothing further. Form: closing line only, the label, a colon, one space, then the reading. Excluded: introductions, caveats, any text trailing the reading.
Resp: 10:36
